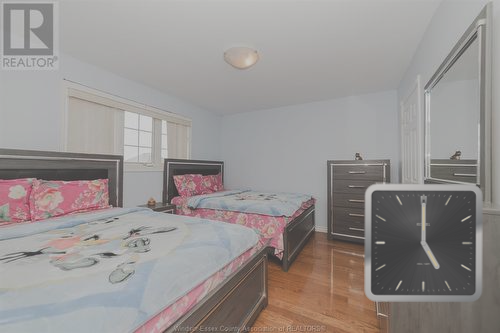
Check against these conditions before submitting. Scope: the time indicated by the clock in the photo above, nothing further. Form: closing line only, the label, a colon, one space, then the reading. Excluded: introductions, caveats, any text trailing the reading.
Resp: 5:00
